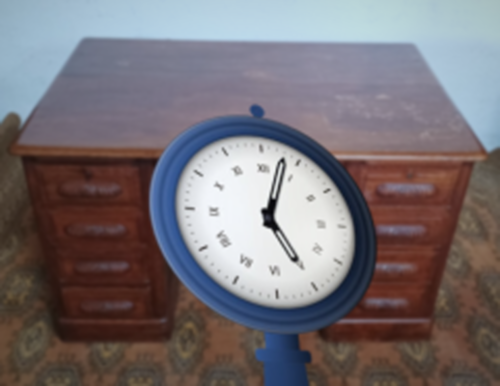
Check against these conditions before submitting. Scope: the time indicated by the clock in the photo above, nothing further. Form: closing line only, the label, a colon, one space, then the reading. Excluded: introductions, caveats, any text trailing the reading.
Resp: 5:03
